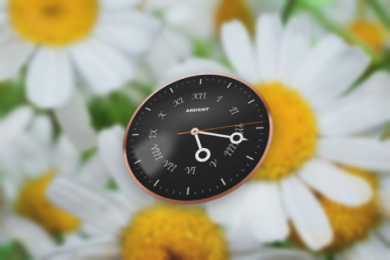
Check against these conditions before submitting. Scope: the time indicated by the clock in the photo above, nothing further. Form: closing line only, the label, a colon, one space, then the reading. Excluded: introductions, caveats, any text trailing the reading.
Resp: 5:17:14
